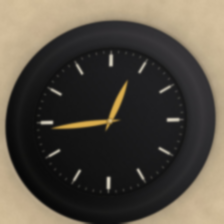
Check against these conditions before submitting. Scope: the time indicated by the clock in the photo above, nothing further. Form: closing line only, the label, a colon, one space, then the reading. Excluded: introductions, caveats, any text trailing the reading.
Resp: 12:44
